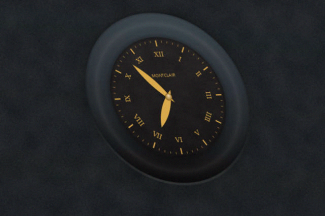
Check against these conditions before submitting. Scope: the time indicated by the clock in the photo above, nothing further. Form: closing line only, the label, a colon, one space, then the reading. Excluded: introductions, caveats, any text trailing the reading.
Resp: 6:53
